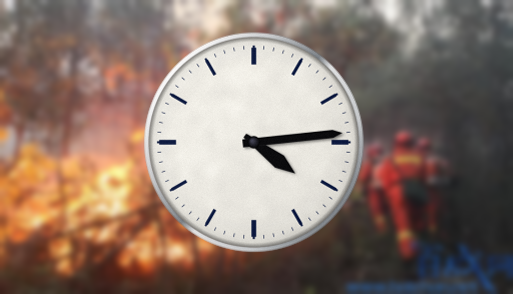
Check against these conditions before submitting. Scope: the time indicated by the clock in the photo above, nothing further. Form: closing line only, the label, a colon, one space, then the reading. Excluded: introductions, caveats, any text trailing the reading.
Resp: 4:14
